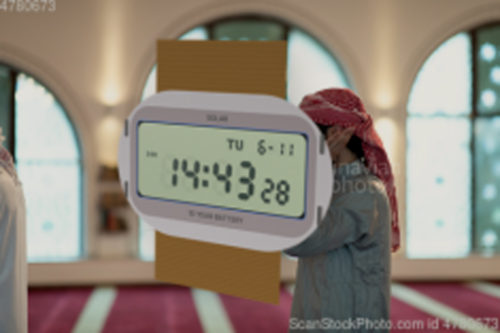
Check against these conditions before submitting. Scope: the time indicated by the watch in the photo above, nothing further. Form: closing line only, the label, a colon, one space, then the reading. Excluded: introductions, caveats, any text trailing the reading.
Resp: 14:43:28
